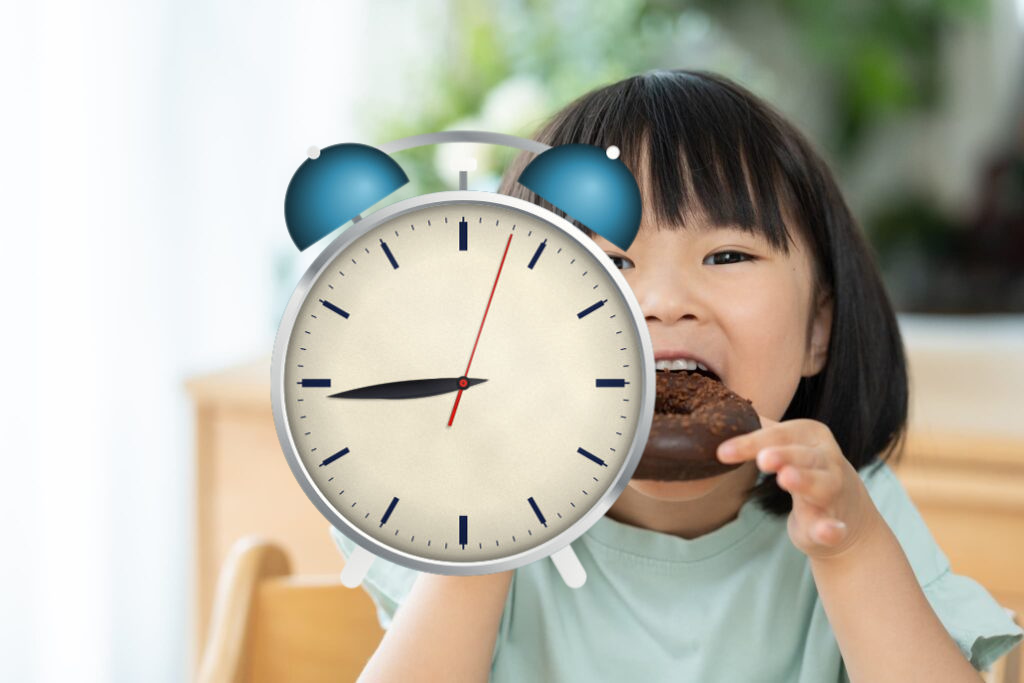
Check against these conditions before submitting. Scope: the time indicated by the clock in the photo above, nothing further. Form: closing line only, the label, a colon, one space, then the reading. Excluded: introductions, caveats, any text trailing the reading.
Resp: 8:44:03
